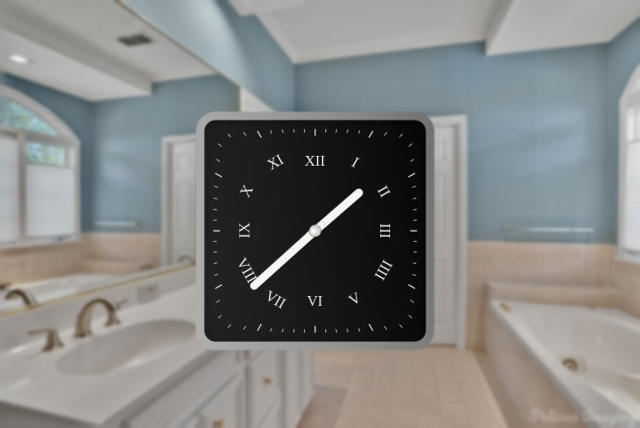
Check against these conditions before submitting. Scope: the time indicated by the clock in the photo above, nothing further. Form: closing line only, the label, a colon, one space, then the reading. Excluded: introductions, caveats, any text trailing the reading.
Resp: 1:38
